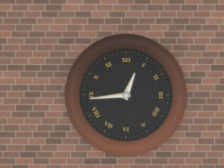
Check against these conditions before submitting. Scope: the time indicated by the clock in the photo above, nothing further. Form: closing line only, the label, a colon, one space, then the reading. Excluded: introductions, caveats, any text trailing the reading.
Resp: 12:44
